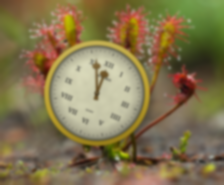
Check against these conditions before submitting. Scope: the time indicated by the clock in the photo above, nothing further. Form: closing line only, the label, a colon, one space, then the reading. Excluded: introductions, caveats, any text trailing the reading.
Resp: 11:56
